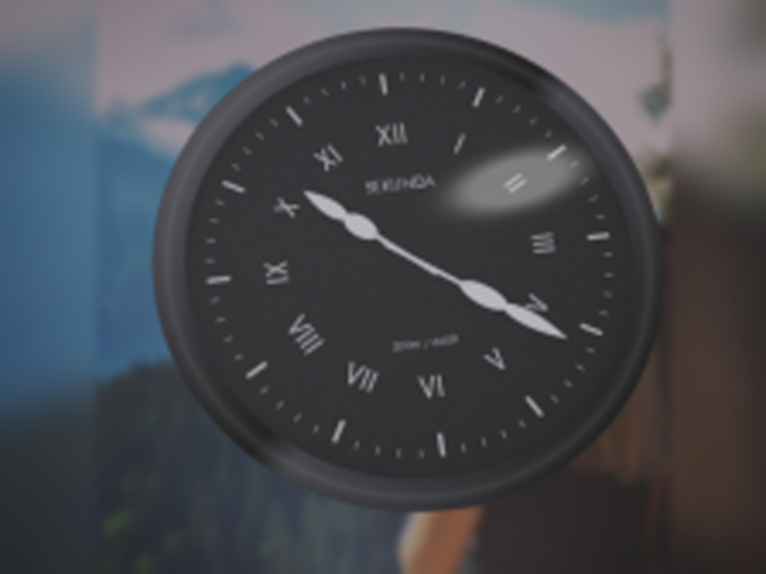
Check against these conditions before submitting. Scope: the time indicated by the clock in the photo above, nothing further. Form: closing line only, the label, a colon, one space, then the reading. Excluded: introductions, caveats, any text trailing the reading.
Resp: 10:21
